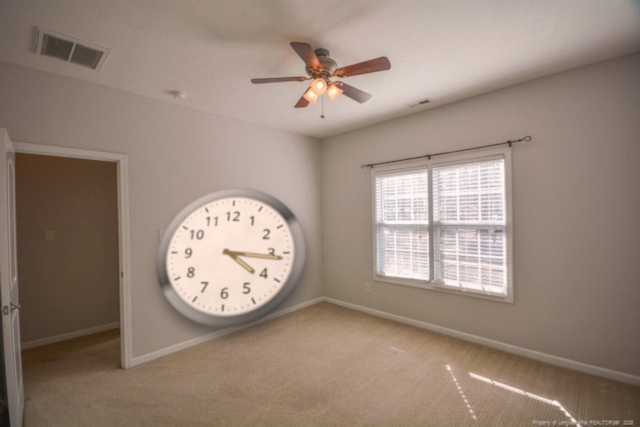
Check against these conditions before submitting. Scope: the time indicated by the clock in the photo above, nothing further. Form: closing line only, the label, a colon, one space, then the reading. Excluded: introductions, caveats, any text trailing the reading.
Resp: 4:16
